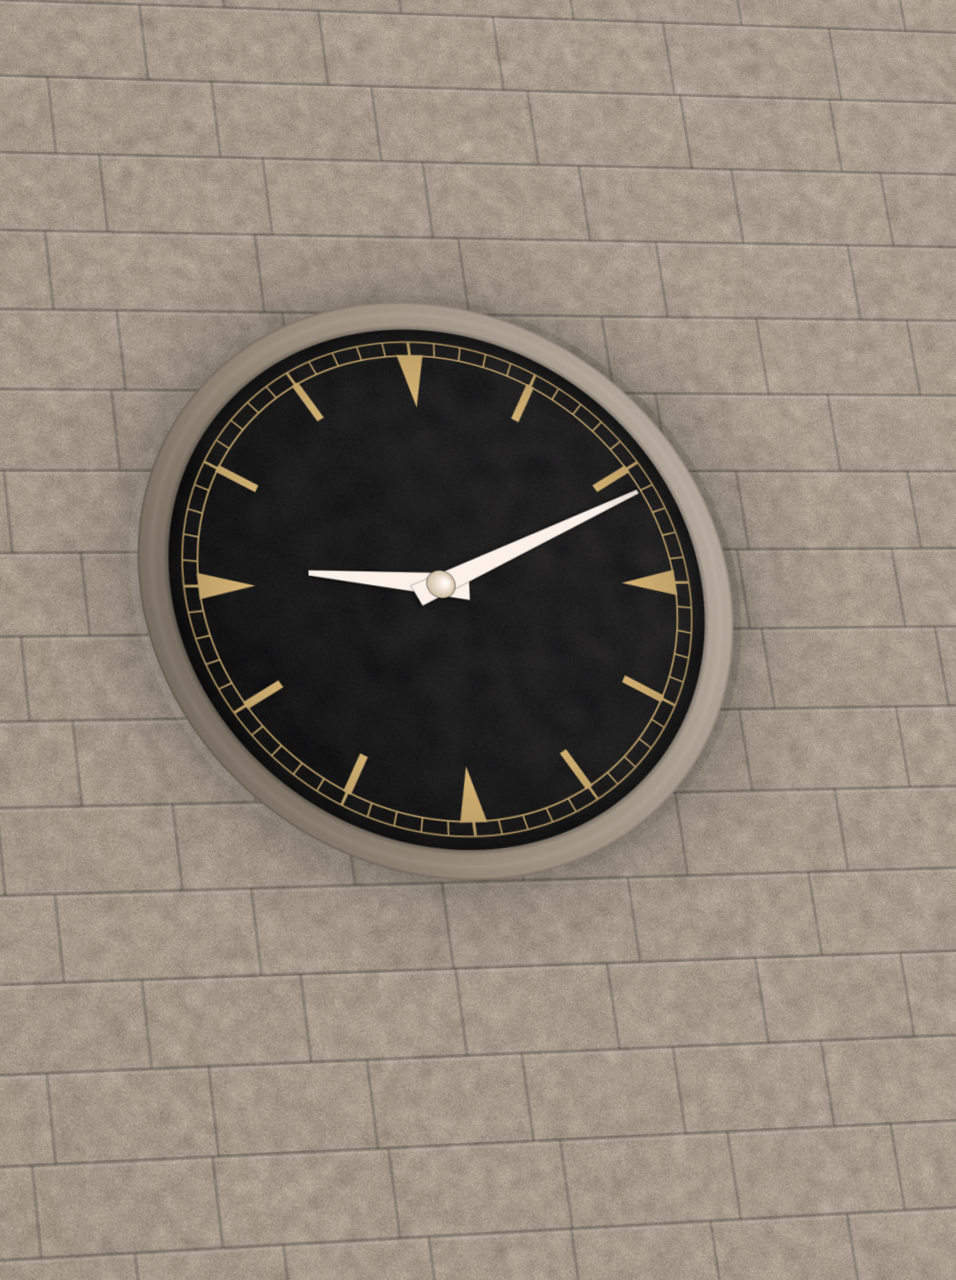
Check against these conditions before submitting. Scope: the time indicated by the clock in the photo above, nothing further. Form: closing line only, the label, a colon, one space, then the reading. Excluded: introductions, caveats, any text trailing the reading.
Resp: 9:11
